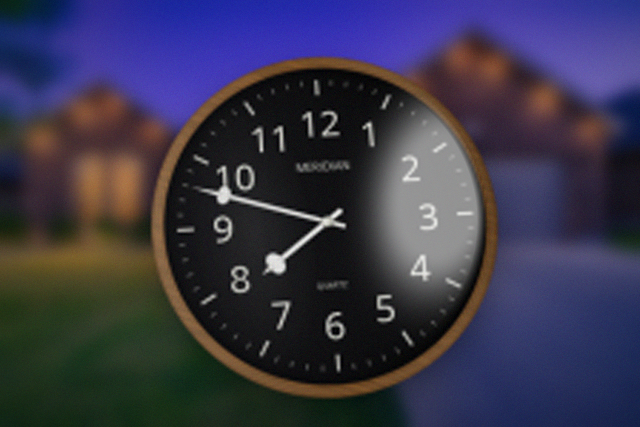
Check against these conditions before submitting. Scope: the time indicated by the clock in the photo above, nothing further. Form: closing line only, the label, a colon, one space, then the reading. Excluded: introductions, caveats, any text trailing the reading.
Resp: 7:48
